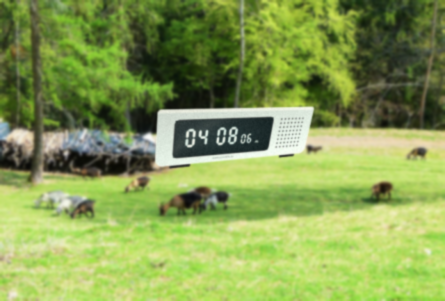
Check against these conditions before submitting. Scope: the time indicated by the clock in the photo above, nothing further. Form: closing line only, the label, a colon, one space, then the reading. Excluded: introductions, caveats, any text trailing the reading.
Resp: 4:08
